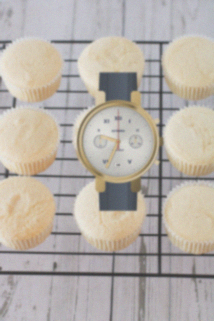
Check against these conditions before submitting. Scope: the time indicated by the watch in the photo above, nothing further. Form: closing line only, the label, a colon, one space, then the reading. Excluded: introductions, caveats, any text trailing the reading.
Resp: 9:34
